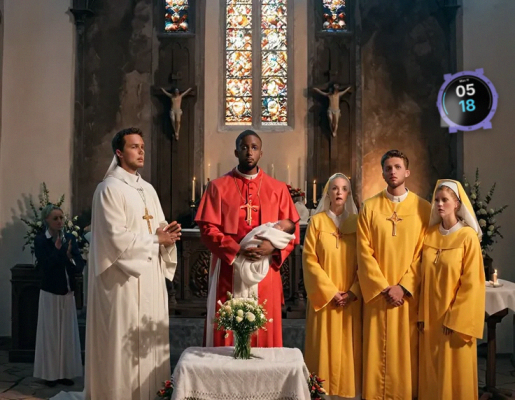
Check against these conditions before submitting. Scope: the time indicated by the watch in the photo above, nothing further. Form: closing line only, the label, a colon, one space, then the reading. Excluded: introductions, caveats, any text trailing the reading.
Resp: 5:18
